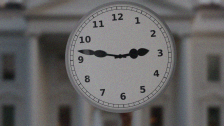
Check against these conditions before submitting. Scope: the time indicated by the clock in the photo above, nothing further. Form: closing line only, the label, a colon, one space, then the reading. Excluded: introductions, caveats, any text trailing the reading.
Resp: 2:47
